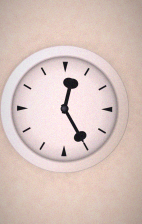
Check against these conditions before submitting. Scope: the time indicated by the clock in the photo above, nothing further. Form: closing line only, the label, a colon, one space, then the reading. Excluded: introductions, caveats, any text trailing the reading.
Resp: 12:25
